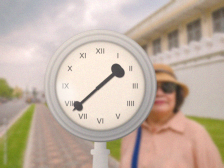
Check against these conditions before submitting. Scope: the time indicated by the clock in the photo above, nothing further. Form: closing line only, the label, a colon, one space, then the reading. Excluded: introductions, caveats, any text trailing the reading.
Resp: 1:38
